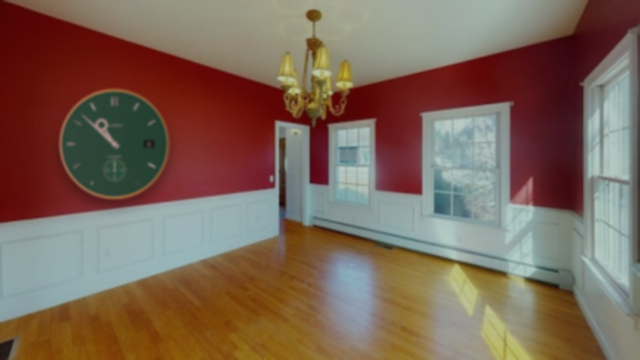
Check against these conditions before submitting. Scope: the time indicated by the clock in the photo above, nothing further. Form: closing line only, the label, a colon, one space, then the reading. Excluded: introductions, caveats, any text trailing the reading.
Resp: 10:52
